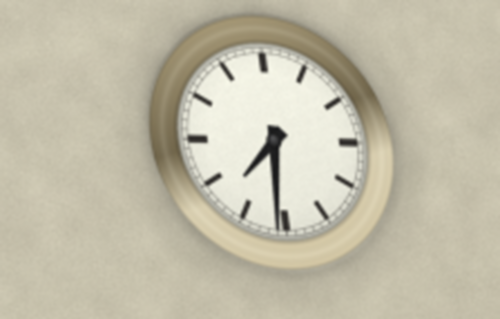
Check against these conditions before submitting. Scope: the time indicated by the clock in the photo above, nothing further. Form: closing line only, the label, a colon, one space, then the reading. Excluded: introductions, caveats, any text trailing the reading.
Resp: 7:31
